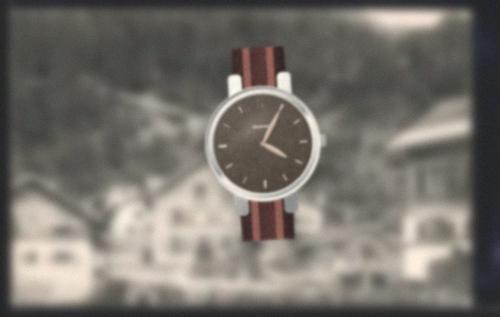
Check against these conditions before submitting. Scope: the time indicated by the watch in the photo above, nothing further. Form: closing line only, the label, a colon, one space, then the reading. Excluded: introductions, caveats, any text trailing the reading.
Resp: 4:05
